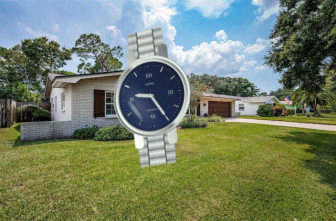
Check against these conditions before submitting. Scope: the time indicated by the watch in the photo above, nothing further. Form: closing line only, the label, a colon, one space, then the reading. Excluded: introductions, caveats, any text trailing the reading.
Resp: 9:25
